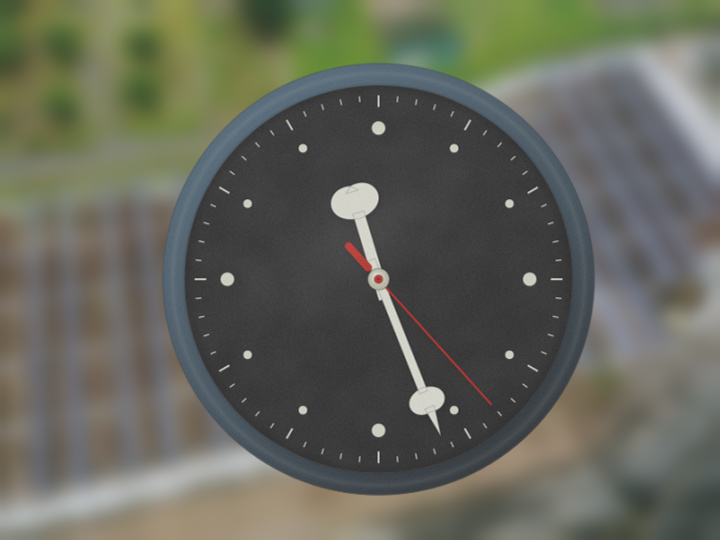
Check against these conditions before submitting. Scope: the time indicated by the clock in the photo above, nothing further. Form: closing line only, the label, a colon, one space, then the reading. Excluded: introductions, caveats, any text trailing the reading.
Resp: 11:26:23
